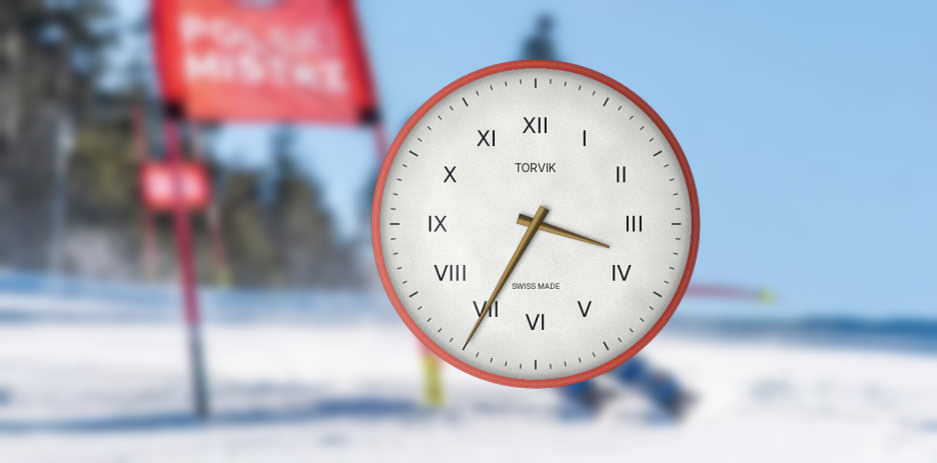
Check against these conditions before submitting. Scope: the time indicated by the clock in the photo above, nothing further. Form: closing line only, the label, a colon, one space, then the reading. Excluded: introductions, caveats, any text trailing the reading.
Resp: 3:35
